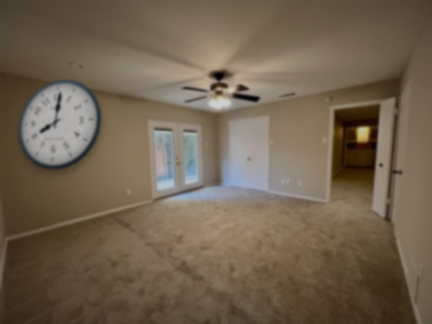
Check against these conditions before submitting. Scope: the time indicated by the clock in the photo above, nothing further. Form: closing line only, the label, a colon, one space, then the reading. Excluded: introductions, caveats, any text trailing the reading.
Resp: 8:01
